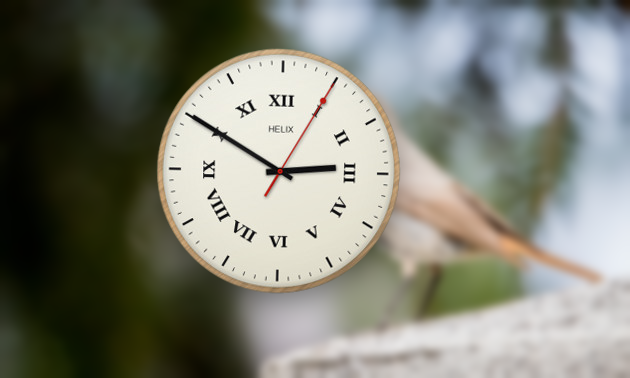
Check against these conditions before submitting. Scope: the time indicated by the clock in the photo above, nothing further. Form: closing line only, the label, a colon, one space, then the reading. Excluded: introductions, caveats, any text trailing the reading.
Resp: 2:50:05
